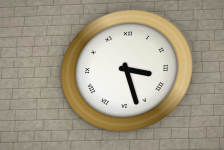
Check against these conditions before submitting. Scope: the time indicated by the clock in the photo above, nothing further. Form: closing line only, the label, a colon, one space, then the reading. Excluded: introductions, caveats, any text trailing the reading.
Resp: 3:27
